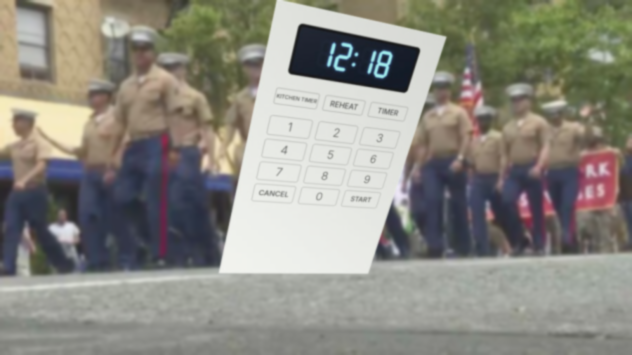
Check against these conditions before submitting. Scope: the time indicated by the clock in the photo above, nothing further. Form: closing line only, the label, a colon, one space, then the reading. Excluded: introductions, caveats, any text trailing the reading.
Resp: 12:18
